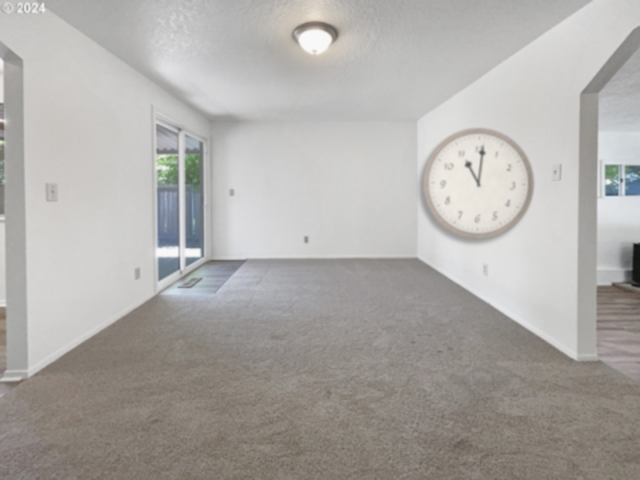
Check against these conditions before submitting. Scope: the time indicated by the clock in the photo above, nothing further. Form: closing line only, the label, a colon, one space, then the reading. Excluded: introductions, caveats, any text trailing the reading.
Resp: 11:01
